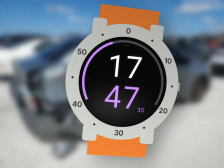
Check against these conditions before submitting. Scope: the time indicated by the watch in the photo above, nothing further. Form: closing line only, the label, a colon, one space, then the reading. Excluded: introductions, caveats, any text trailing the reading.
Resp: 17:47
